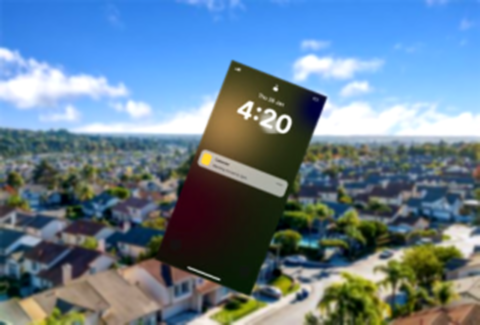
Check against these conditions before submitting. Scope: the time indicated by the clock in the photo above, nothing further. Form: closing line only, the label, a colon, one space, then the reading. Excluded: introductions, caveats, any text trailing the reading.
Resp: 4:20
